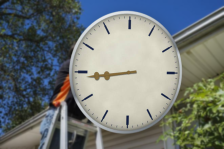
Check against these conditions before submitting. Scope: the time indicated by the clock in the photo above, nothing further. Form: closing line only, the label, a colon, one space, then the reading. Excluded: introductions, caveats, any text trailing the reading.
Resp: 8:44
